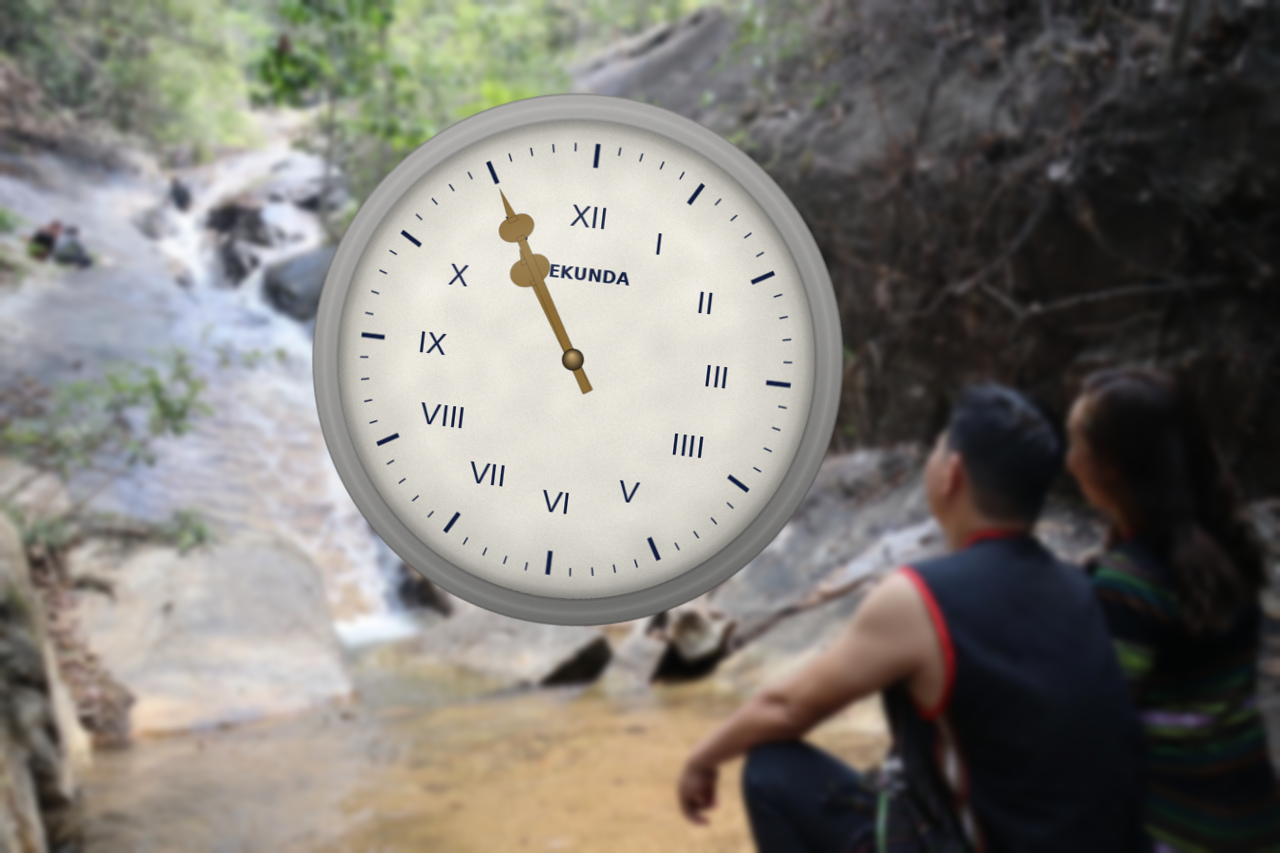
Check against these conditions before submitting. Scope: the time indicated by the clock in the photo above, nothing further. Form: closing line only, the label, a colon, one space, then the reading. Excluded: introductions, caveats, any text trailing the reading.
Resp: 10:55
